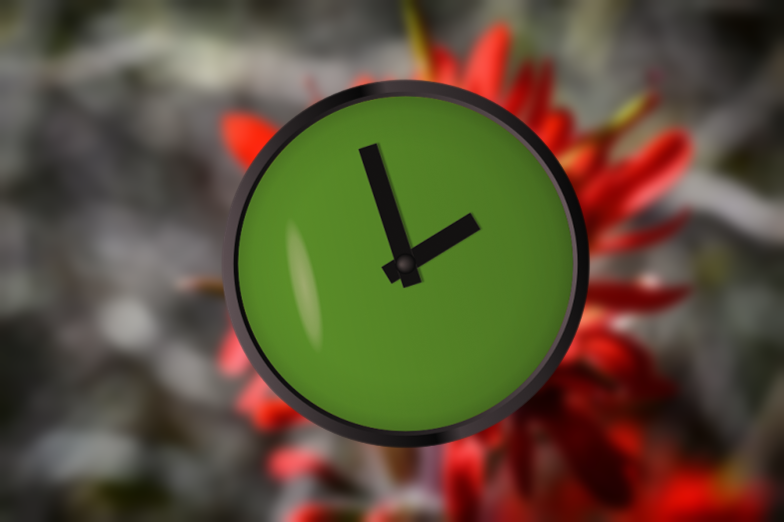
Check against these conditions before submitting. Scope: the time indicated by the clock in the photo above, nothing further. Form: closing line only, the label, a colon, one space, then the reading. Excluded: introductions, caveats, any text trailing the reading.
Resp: 1:57
